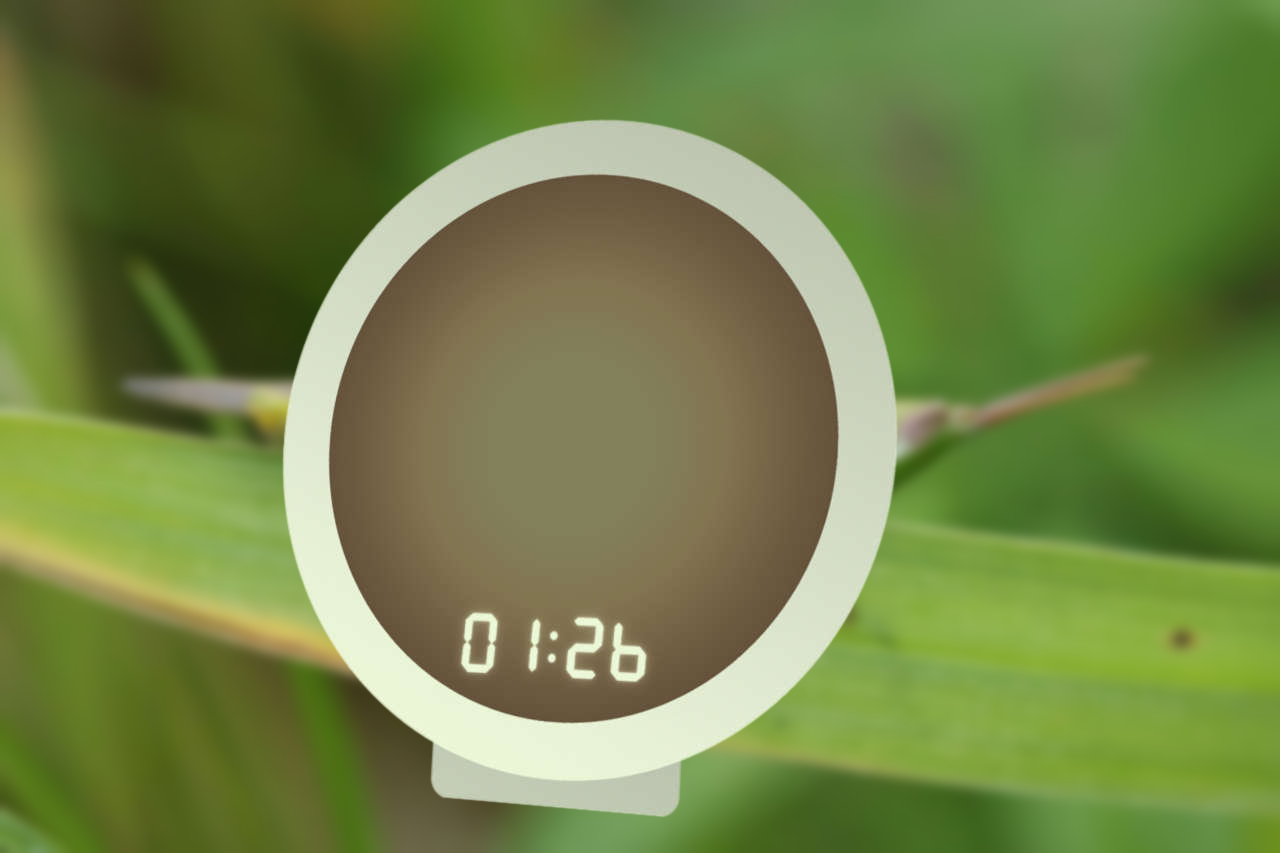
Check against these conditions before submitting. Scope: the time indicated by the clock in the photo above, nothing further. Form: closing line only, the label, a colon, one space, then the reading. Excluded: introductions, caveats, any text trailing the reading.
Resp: 1:26
